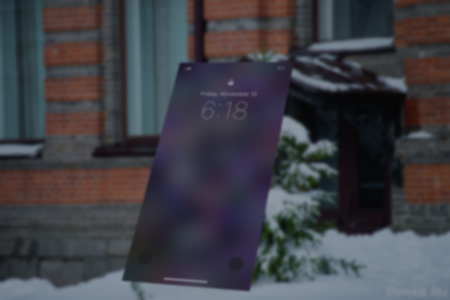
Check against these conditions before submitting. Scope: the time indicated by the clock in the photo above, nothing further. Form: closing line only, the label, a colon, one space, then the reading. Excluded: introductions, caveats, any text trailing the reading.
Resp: 6:18
